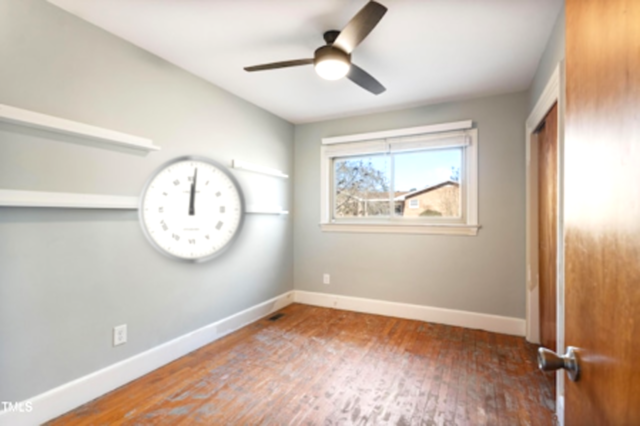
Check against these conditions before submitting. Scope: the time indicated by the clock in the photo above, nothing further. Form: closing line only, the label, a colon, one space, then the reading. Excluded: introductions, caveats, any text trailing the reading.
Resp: 12:01
